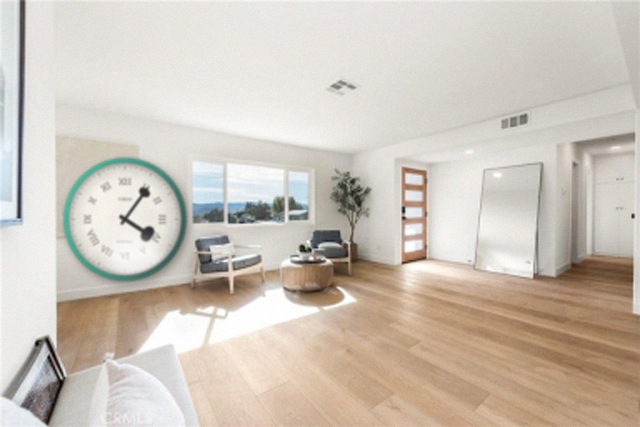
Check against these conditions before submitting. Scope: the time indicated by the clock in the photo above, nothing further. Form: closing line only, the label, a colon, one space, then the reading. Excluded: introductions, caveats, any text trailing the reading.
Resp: 4:06
